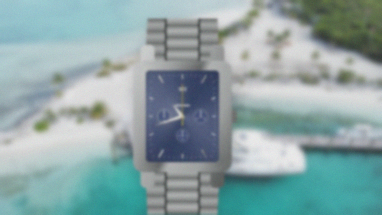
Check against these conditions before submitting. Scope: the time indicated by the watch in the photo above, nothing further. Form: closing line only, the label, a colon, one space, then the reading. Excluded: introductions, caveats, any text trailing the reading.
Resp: 10:42
